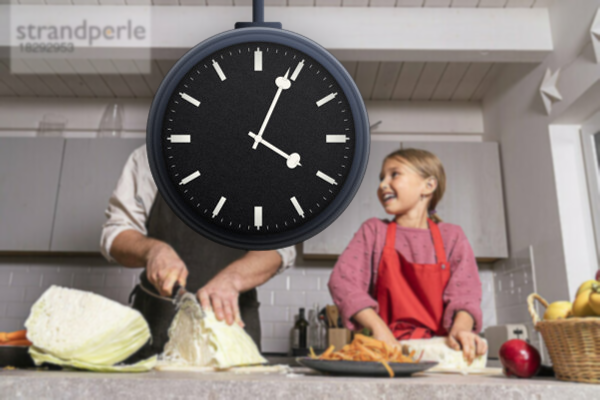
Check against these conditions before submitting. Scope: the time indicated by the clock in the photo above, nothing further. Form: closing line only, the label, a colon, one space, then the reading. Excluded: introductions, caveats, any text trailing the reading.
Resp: 4:04
